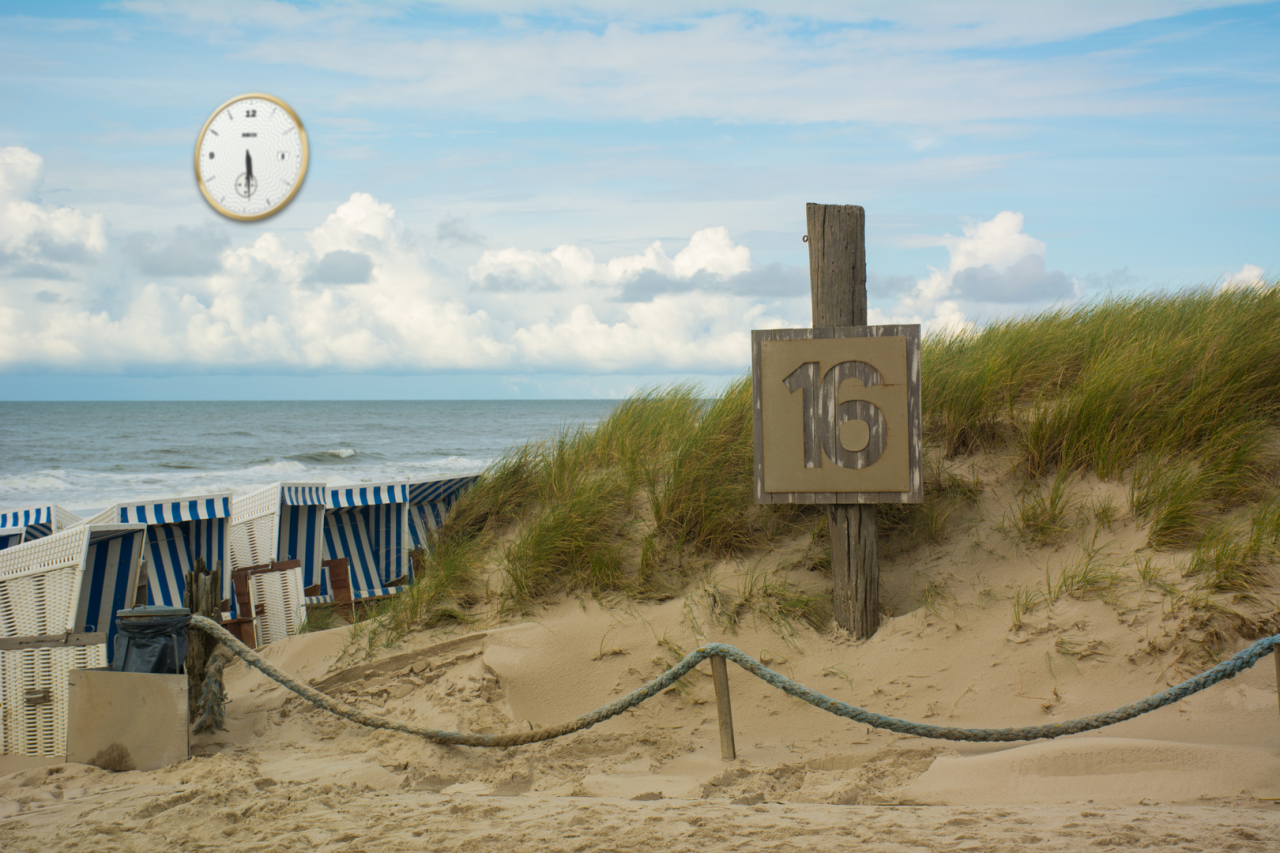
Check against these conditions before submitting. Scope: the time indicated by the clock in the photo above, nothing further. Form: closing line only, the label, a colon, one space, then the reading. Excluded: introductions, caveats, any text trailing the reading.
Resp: 5:29
